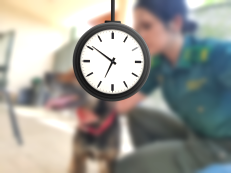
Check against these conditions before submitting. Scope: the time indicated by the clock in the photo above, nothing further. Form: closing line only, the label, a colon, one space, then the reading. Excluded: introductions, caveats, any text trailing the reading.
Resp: 6:51
